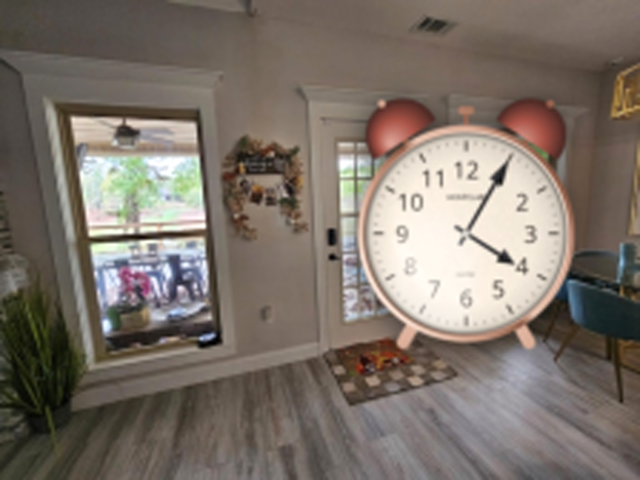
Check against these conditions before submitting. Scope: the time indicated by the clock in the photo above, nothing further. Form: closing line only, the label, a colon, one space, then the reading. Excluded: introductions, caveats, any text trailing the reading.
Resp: 4:05
